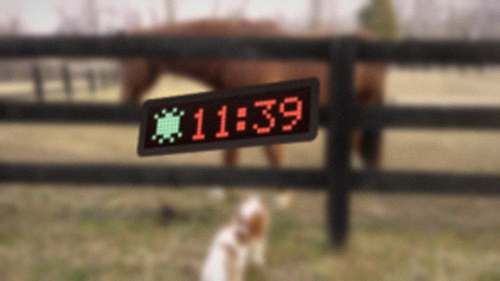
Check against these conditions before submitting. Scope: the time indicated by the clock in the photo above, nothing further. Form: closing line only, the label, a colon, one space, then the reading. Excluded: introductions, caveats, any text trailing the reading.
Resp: 11:39
